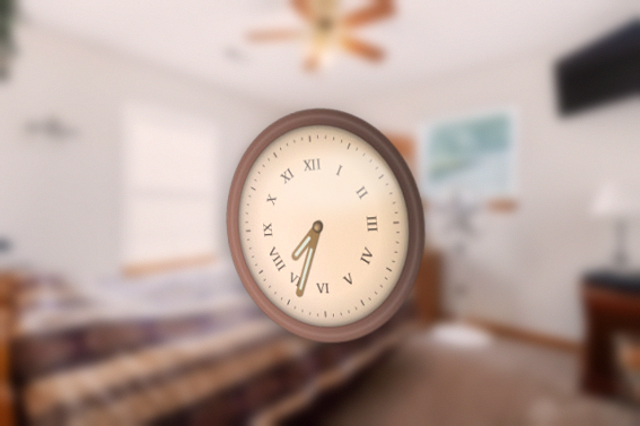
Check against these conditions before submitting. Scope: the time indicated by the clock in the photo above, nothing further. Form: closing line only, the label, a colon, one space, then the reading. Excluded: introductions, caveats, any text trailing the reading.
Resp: 7:34
